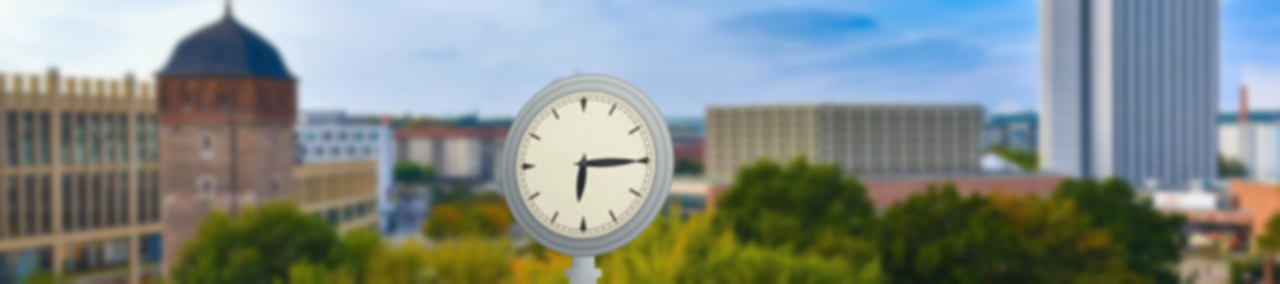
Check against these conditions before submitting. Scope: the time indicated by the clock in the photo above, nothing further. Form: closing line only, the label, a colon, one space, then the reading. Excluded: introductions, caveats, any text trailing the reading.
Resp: 6:15
